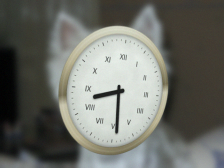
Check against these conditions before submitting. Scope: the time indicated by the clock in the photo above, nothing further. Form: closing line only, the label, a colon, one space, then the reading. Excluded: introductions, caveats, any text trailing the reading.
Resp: 8:29
